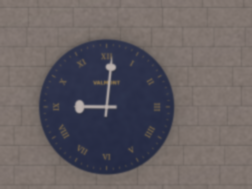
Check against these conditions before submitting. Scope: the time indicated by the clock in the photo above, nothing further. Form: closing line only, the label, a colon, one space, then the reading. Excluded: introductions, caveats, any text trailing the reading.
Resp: 9:01
